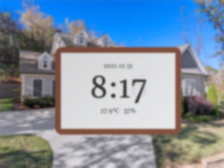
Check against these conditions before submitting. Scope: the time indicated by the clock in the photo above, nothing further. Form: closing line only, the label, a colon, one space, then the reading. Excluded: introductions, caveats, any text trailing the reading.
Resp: 8:17
